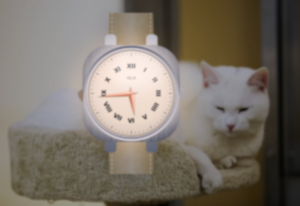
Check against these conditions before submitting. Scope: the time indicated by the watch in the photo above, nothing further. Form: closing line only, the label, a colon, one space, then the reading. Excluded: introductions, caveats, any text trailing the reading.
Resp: 5:44
